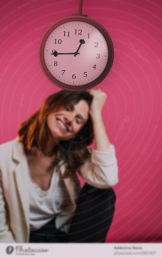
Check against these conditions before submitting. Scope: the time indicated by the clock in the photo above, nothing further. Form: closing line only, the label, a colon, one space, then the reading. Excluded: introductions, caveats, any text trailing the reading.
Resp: 12:44
